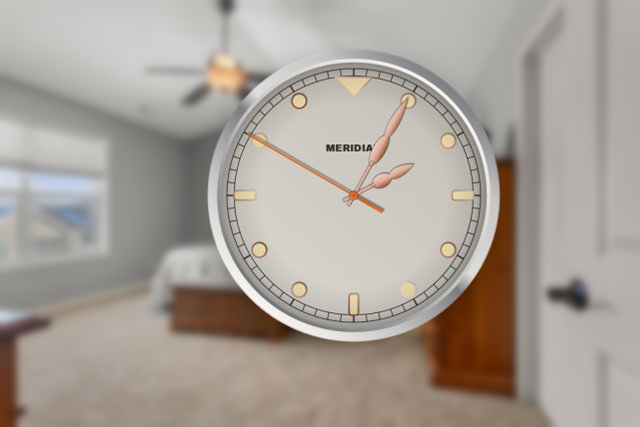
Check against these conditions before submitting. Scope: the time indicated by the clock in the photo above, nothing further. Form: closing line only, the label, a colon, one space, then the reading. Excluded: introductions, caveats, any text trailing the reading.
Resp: 2:04:50
